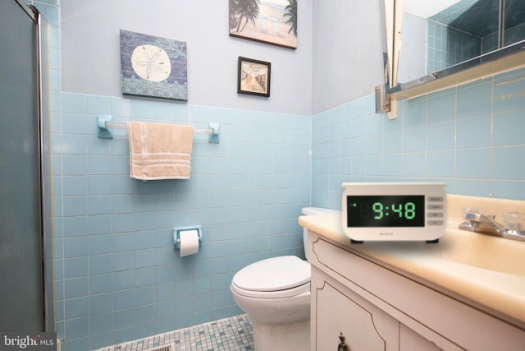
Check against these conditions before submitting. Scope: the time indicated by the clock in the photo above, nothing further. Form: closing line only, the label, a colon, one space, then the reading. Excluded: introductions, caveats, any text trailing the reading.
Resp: 9:48
